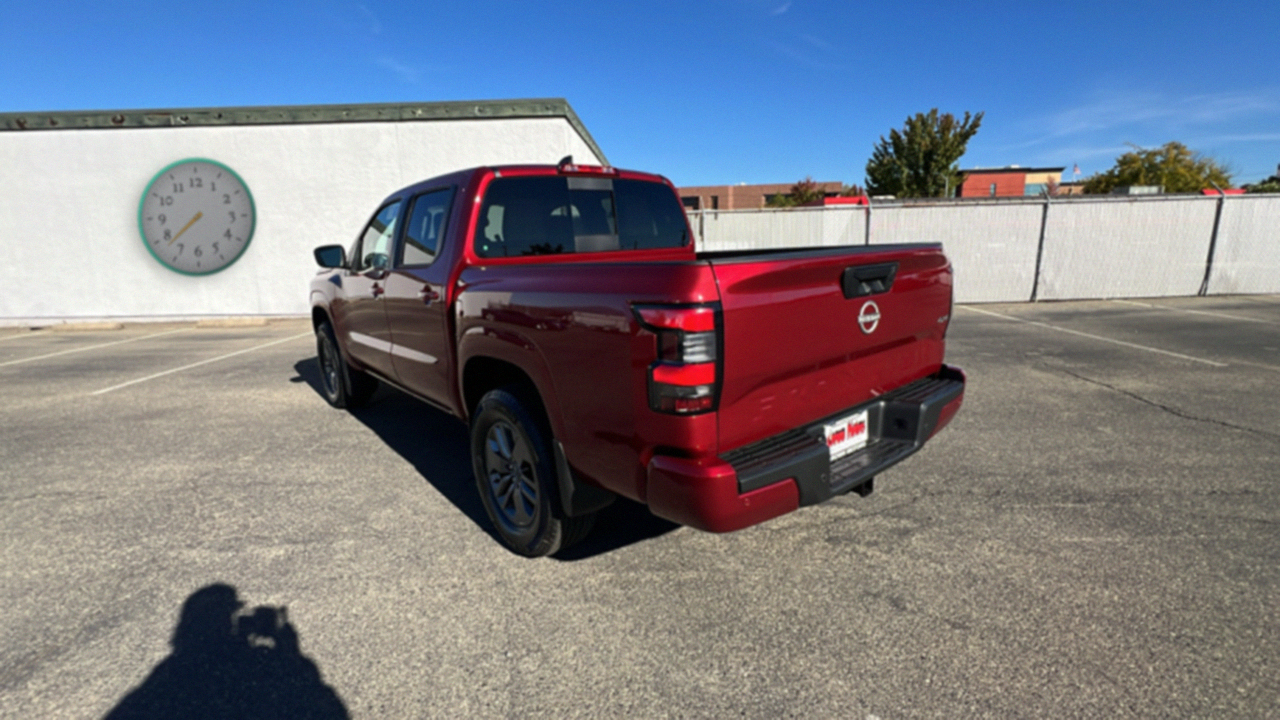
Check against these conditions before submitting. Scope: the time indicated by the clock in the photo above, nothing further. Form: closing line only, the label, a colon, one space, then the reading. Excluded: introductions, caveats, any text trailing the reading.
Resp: 7:38
